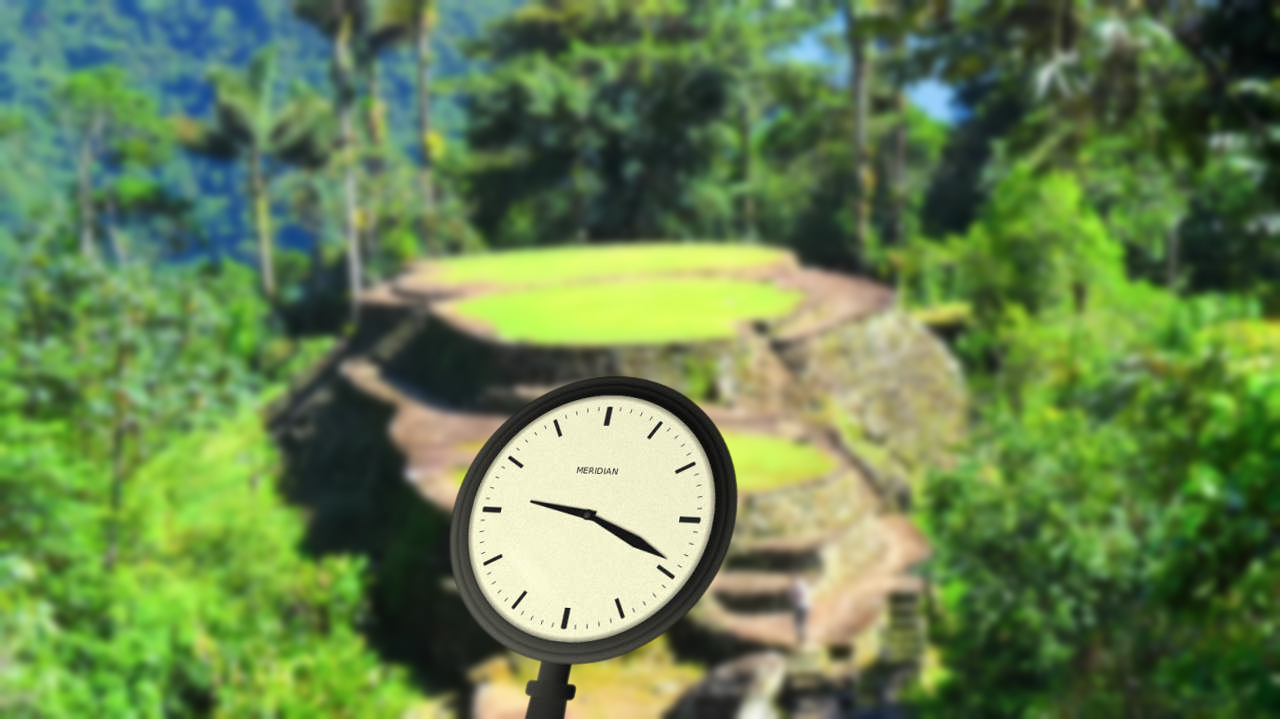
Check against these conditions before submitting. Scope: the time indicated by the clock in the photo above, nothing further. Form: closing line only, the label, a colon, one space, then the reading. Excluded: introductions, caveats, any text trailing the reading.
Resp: 9:19
